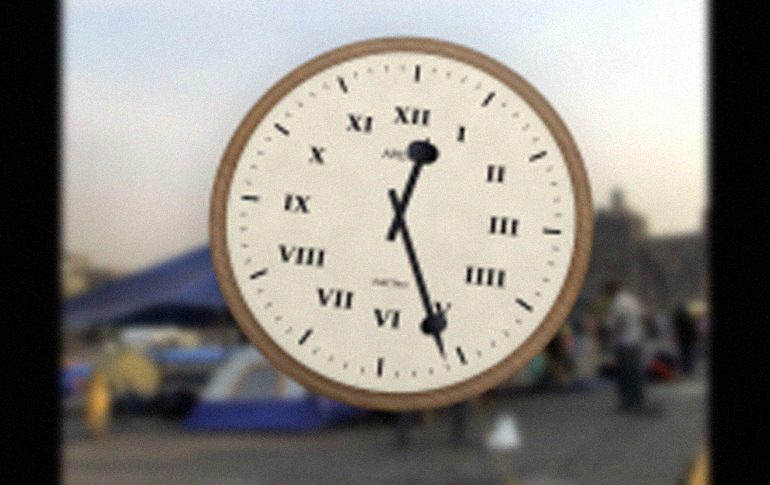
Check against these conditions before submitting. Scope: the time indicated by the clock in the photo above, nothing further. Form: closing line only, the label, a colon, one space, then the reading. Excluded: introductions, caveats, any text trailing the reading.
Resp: 12:26
